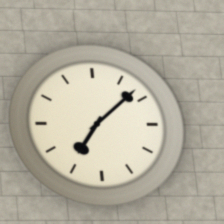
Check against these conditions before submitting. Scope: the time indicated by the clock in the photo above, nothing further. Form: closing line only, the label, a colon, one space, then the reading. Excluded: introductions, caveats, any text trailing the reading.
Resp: 7:08
